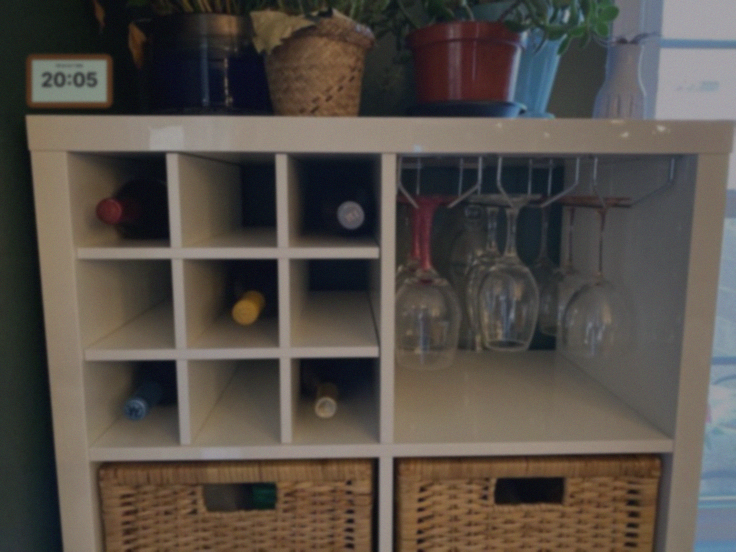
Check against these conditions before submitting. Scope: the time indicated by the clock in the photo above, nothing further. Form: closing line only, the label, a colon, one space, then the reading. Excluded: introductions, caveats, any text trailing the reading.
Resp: 20:05
